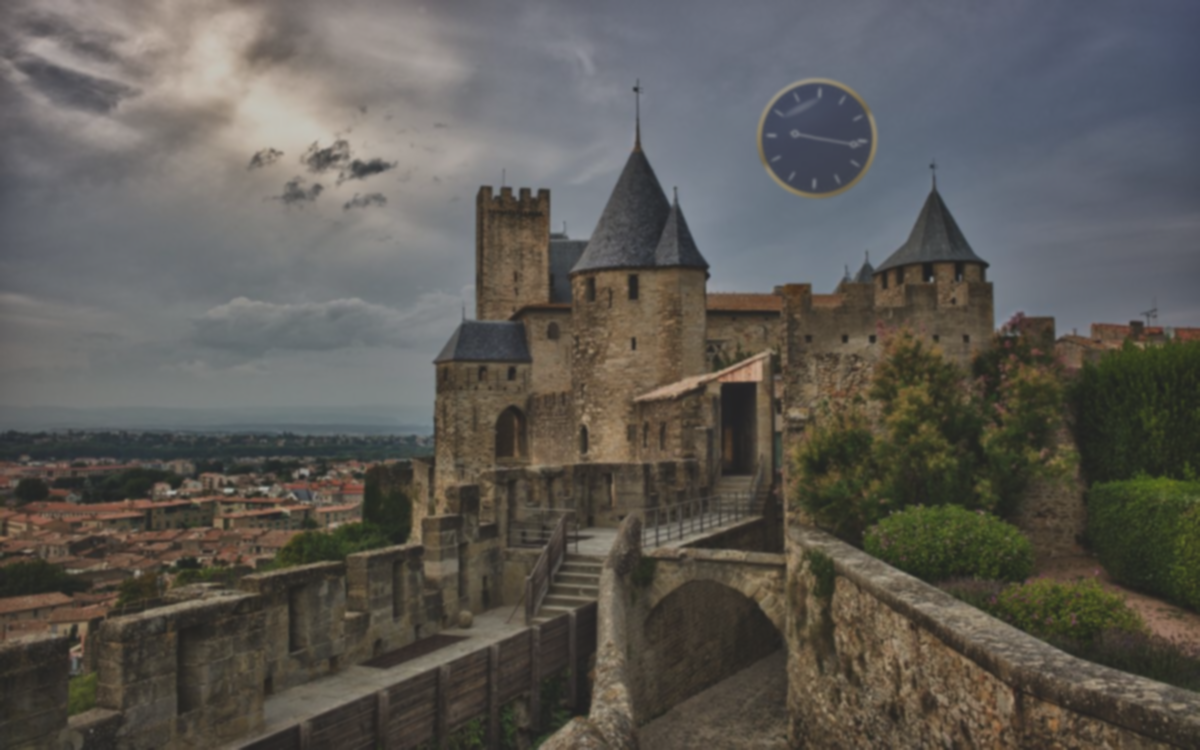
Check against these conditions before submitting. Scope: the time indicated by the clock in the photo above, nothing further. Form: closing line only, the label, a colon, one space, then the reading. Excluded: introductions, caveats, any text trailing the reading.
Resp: 9:16
